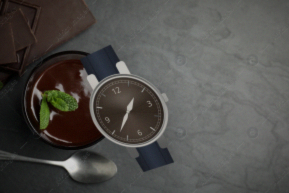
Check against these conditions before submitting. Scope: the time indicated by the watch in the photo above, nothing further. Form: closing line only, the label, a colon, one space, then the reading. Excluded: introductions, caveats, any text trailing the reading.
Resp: 1:38
